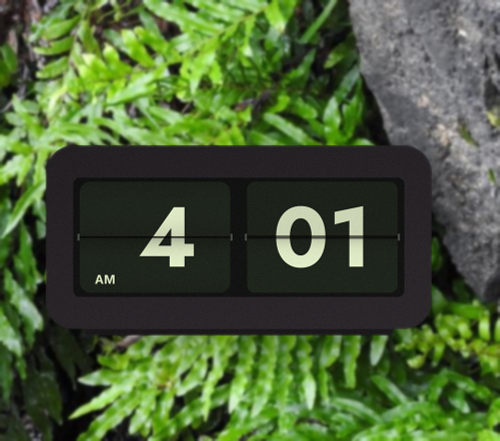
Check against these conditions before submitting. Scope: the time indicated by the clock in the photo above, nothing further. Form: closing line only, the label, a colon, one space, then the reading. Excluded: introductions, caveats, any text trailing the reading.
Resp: 4:01
